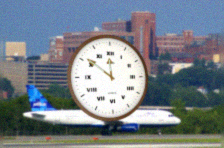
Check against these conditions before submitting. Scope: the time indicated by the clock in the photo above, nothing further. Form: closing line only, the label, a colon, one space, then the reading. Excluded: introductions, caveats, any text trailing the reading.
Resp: 11:51
